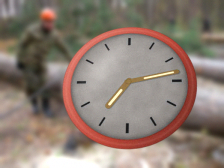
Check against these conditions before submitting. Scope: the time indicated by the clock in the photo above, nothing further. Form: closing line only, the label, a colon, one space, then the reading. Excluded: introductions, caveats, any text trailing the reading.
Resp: 7:13
